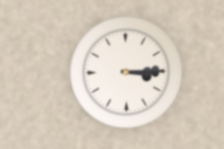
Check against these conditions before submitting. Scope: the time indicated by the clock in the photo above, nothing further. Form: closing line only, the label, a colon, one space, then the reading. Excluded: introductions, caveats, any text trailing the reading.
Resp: 3:15
